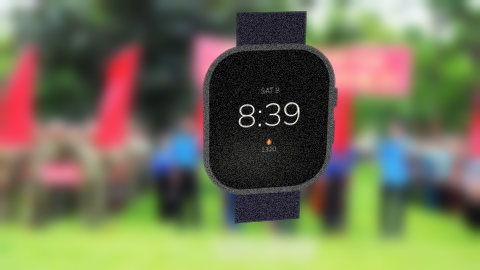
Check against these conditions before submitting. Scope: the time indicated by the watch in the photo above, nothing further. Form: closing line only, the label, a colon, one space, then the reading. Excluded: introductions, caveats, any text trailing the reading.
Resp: 8:39
